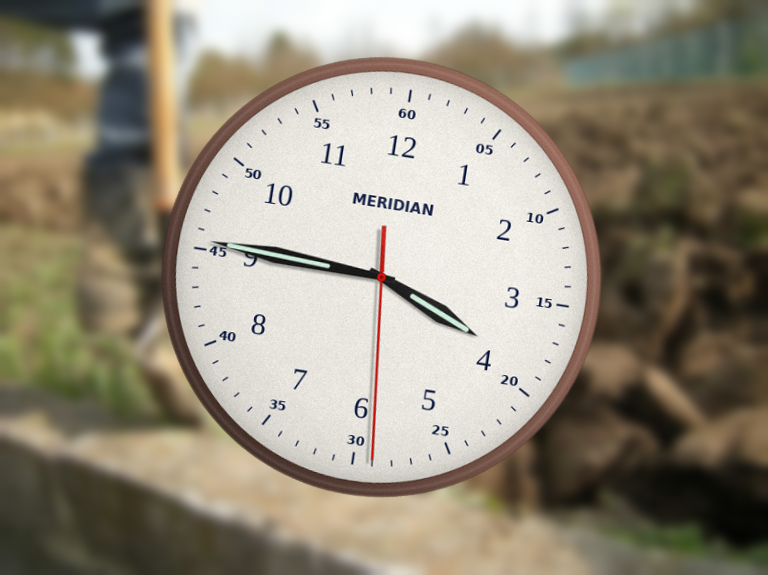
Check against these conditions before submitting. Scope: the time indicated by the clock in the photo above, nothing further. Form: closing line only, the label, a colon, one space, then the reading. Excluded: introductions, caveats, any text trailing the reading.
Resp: 3:45:29
